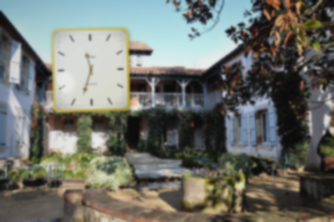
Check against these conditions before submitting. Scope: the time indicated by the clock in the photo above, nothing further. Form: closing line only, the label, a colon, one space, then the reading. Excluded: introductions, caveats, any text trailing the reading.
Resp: 11:33
